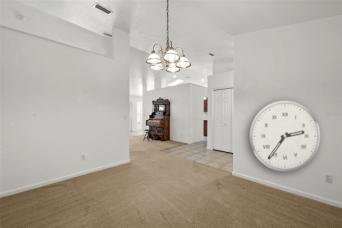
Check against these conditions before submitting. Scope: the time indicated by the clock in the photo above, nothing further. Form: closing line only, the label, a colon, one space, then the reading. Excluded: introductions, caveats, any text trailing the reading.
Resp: 2:36
